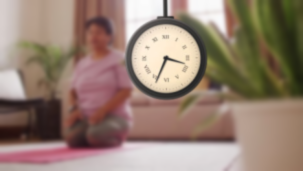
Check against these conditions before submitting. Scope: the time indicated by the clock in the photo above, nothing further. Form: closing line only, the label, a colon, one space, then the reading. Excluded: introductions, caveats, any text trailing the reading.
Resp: 3:34
